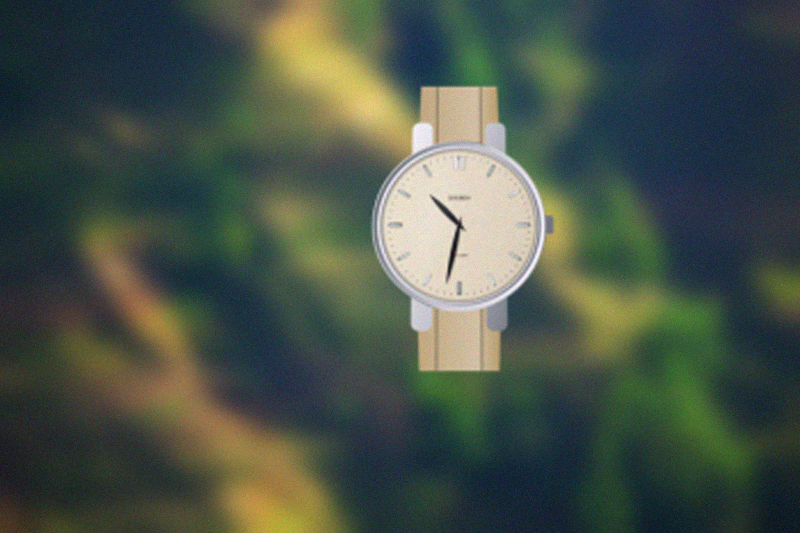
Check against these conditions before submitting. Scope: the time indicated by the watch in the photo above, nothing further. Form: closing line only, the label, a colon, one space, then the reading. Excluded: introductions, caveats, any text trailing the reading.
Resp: 10:32
